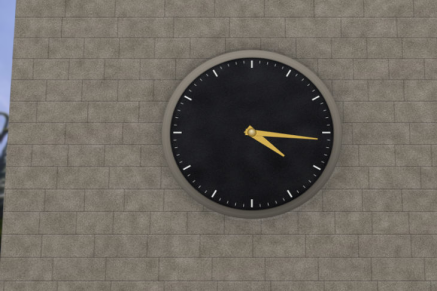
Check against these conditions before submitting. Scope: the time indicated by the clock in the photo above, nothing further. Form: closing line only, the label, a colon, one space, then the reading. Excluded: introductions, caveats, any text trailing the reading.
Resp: 4:16
